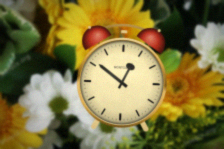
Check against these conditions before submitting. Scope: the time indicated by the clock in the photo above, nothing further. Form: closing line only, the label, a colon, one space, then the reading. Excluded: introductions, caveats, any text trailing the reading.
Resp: 12:51
